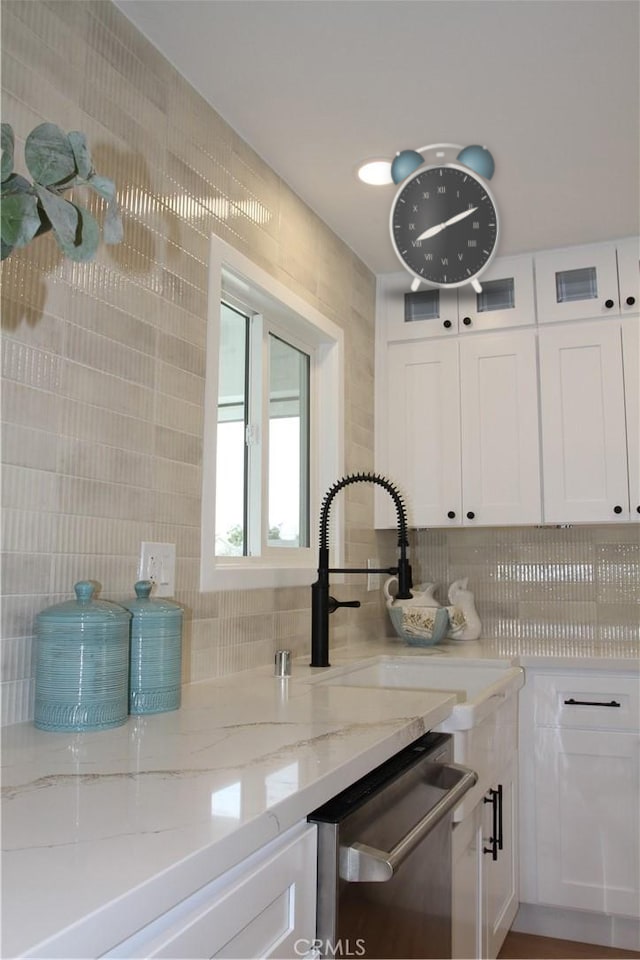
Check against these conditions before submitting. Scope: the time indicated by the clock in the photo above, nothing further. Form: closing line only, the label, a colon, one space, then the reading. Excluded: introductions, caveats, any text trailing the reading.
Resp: 8:11
